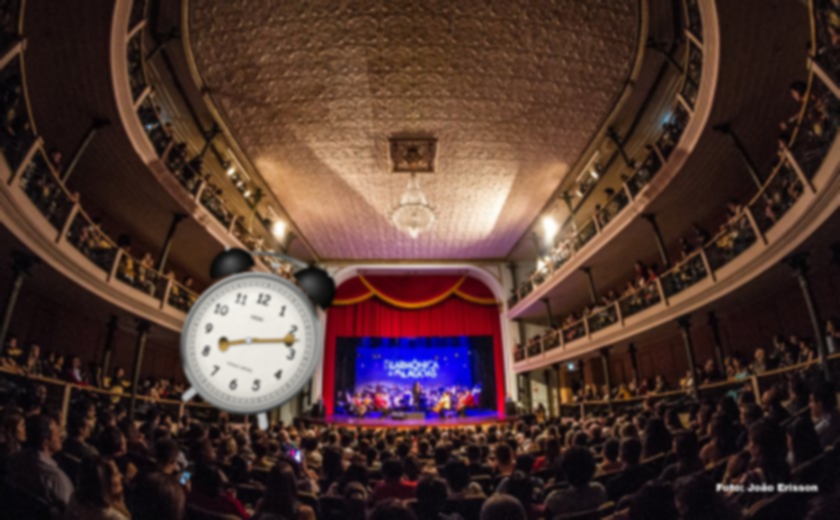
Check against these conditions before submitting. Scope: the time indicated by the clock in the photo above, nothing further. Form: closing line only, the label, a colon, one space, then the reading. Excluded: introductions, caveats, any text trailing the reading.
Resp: 8:12
